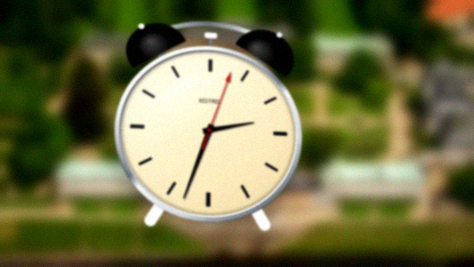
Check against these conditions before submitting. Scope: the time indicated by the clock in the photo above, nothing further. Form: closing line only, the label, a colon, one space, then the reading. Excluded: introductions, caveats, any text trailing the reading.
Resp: 2:33:03
